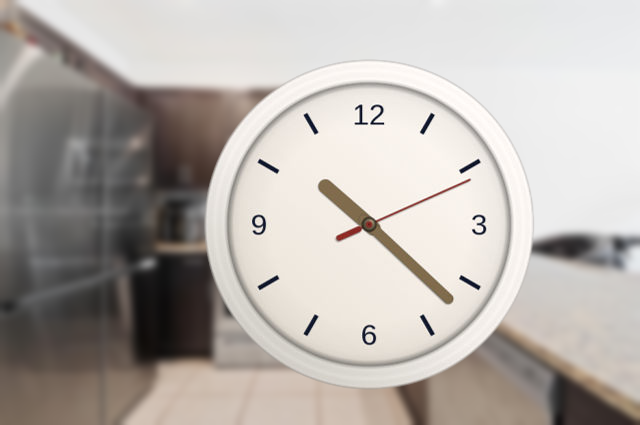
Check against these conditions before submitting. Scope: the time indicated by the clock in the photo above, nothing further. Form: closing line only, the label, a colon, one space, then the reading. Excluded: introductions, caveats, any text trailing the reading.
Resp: 10:22:11
